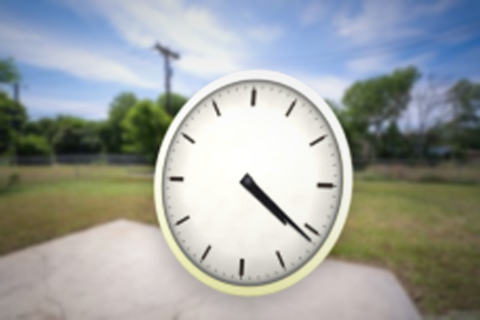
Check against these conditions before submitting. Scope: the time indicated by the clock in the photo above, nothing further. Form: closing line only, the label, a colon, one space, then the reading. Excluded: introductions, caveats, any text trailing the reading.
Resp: 4:21
